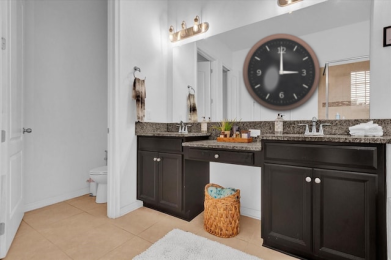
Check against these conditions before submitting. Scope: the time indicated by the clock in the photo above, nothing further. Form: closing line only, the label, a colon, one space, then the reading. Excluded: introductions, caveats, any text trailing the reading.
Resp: 3:00
